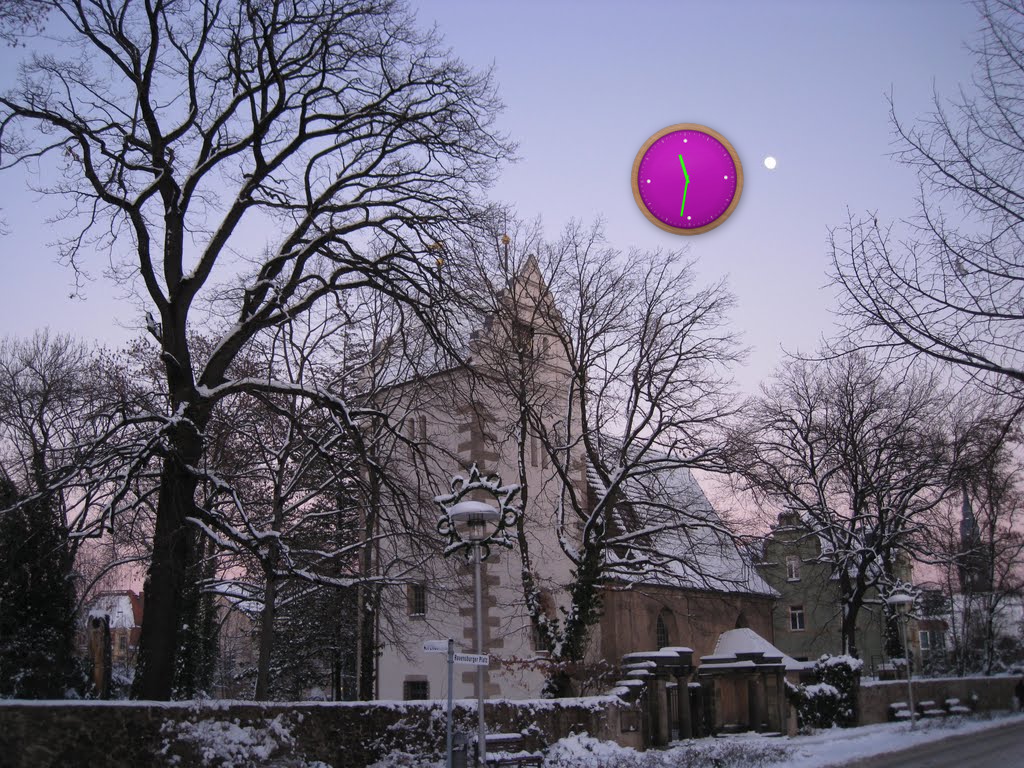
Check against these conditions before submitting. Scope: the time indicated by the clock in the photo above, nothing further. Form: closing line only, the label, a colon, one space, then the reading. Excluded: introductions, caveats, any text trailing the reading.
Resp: 11:32
